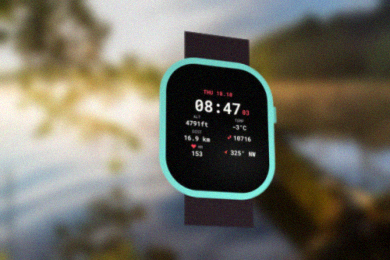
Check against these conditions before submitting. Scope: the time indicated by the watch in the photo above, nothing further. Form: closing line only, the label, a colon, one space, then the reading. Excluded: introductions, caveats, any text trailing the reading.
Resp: 8:47
